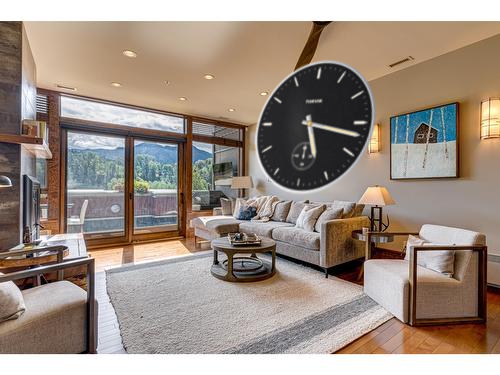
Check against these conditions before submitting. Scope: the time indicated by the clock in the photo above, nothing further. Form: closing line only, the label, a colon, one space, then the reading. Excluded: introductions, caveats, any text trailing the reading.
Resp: 5:17
